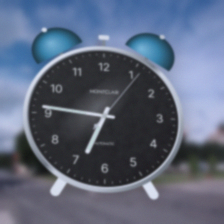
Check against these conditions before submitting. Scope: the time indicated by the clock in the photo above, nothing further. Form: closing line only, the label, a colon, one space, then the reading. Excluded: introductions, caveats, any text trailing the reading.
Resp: 6:46:06
